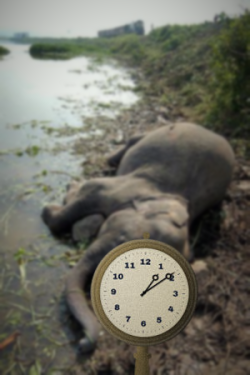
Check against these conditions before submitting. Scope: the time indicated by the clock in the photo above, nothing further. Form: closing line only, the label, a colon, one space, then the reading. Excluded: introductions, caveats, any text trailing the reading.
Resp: 1:09
